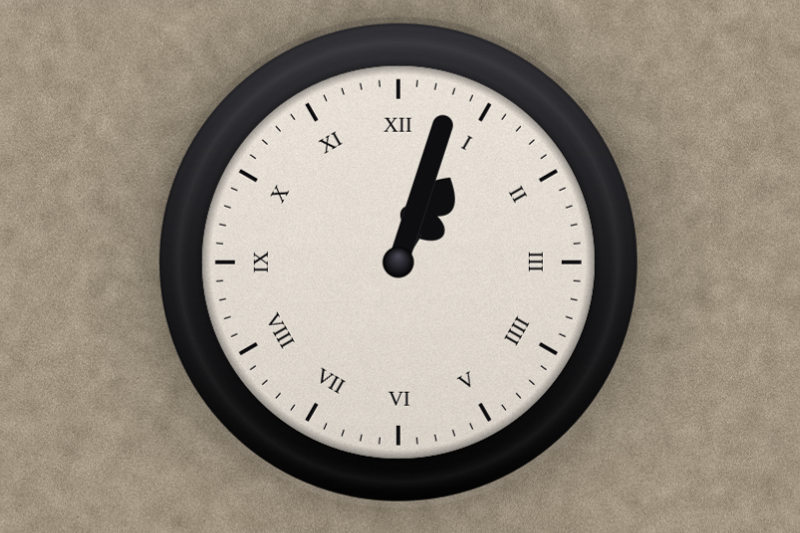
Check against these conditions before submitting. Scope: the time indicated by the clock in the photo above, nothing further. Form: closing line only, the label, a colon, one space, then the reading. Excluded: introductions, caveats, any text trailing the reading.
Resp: 1:03
